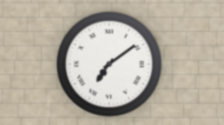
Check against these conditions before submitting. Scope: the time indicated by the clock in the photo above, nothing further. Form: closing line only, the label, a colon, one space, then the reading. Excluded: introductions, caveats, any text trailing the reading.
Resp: 7:09
